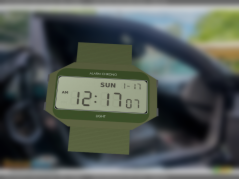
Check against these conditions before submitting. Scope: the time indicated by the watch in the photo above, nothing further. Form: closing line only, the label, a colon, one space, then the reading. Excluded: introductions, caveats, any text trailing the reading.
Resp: 12:17:07
